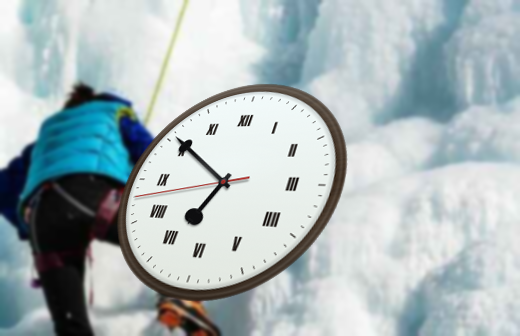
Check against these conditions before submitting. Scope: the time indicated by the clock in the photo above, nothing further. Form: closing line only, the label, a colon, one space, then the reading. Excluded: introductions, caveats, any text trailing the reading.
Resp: 6:50:43
